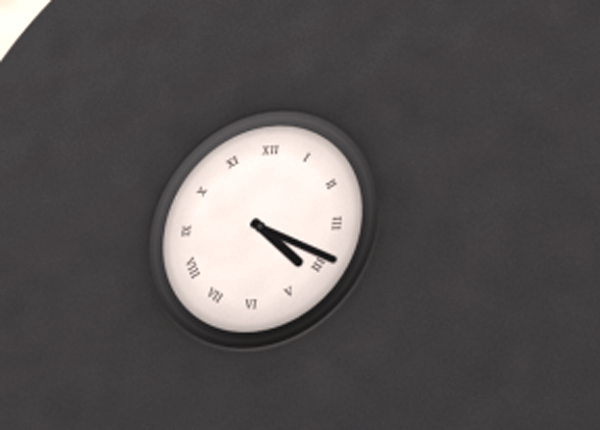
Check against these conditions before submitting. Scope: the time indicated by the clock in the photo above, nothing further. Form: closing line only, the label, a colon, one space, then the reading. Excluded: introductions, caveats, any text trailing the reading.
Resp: 4:19
